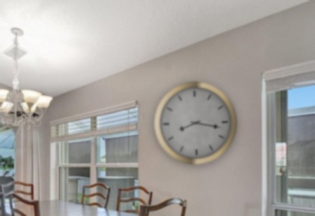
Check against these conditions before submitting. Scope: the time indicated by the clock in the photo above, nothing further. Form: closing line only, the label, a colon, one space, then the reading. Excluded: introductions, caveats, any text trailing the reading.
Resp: 8:17
